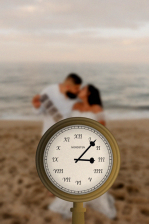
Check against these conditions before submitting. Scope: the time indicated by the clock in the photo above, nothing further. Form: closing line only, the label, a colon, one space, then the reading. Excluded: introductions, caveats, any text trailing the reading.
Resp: 3:07
